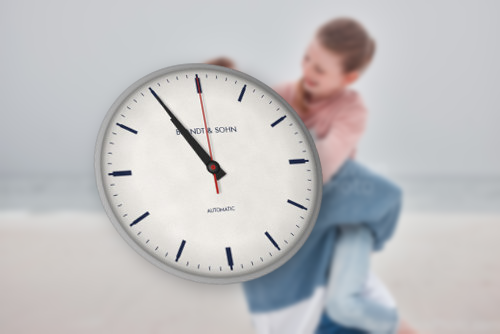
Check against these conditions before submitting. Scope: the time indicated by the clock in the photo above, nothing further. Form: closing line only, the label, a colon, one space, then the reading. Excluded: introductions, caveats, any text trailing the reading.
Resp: 10:55:00
